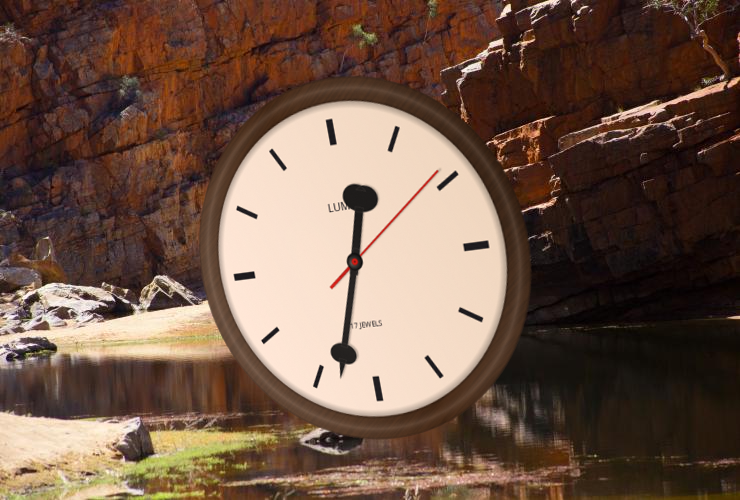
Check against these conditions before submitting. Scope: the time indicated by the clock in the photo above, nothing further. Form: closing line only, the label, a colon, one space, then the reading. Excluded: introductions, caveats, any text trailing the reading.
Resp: 12:33:09
